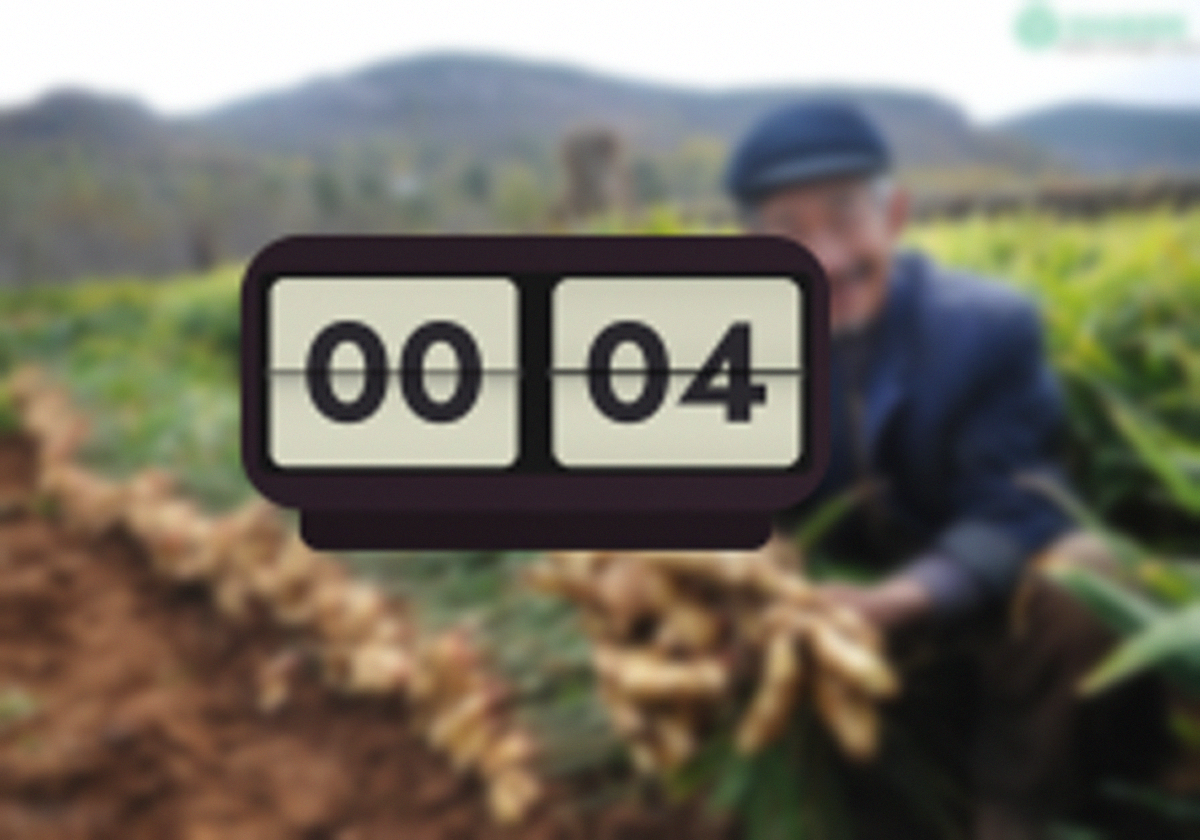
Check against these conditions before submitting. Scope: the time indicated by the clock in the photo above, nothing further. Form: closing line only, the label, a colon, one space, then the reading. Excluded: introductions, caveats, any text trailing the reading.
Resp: 0:04
